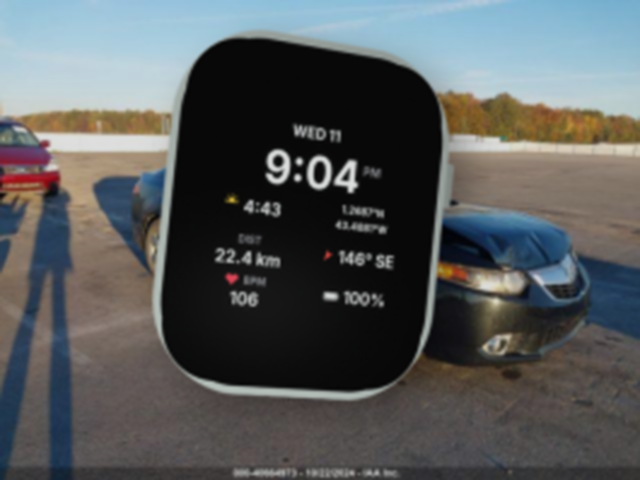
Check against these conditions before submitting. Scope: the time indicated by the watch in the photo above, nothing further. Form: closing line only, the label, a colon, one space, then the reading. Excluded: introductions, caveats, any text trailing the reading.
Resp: 9:04
